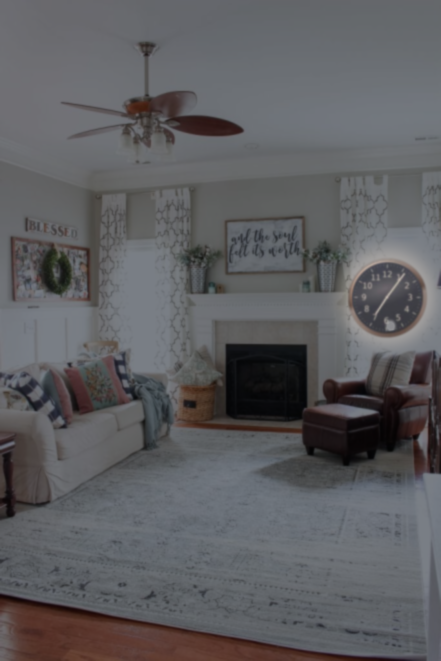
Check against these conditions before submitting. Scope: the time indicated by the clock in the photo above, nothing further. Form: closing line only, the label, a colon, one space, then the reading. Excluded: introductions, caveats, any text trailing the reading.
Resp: 7:06
